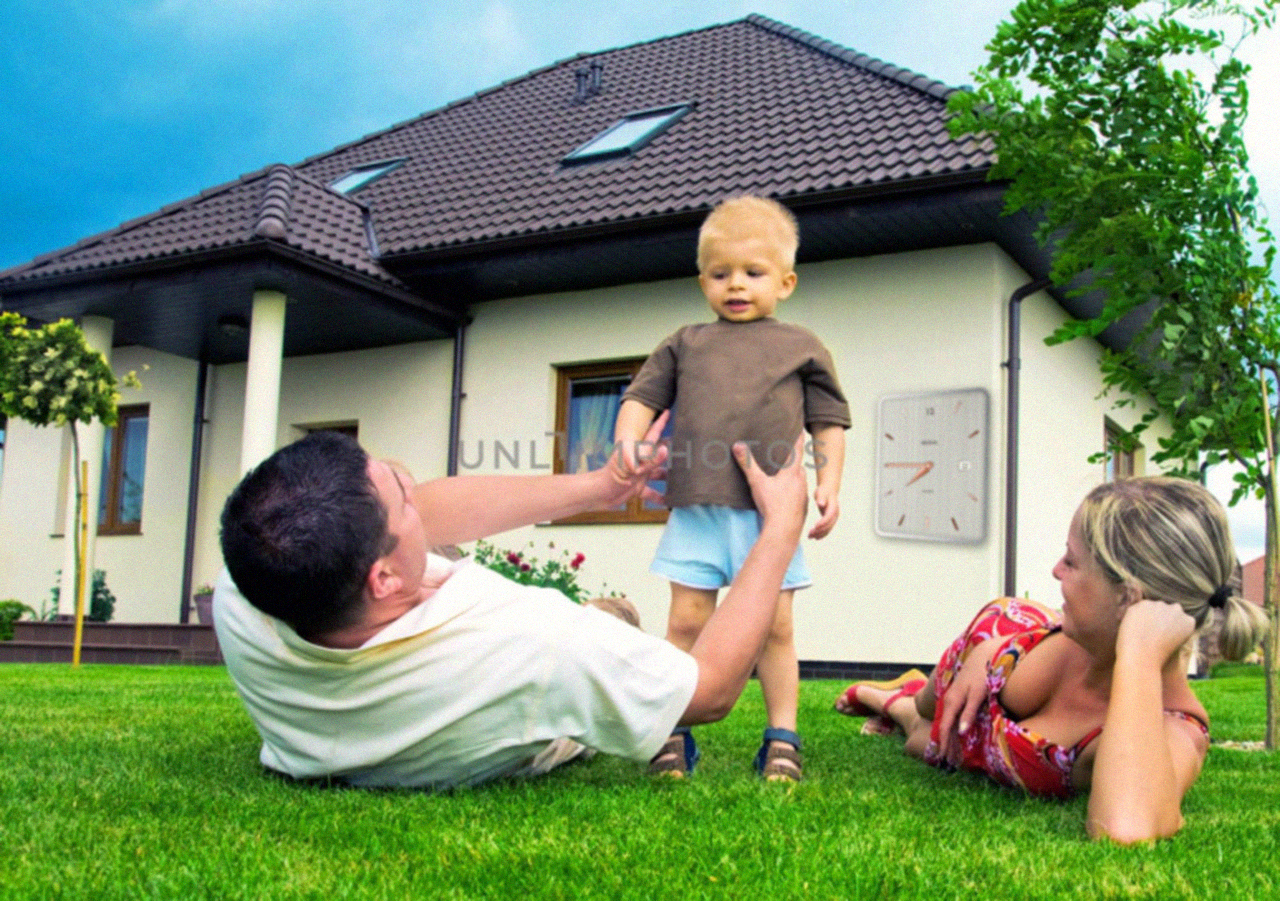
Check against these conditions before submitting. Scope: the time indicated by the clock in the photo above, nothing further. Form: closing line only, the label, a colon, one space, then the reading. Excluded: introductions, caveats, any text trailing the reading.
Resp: 7:45
